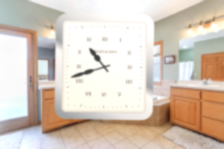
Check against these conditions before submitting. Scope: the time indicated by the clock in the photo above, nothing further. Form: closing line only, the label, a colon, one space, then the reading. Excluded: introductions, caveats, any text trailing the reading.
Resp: 10:42
